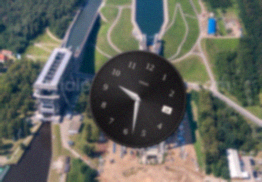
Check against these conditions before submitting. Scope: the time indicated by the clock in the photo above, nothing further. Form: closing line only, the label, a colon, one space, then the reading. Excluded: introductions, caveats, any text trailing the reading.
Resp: 9:28
